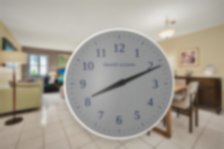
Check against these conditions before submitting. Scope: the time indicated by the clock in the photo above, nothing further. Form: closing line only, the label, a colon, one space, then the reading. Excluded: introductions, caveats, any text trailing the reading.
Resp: 8:11
